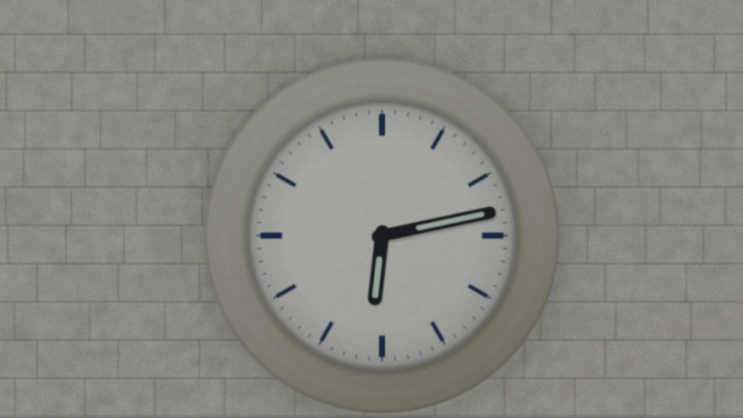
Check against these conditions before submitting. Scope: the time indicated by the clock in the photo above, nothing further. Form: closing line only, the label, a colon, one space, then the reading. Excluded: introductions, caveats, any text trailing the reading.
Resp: 6:13
